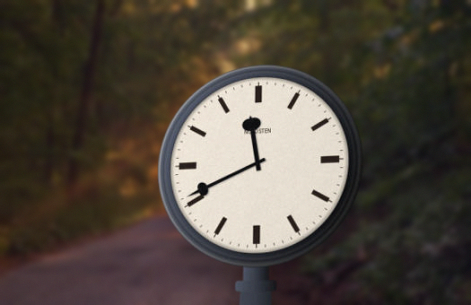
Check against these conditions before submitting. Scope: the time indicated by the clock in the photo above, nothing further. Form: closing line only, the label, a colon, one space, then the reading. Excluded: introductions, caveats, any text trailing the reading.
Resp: 11:41
